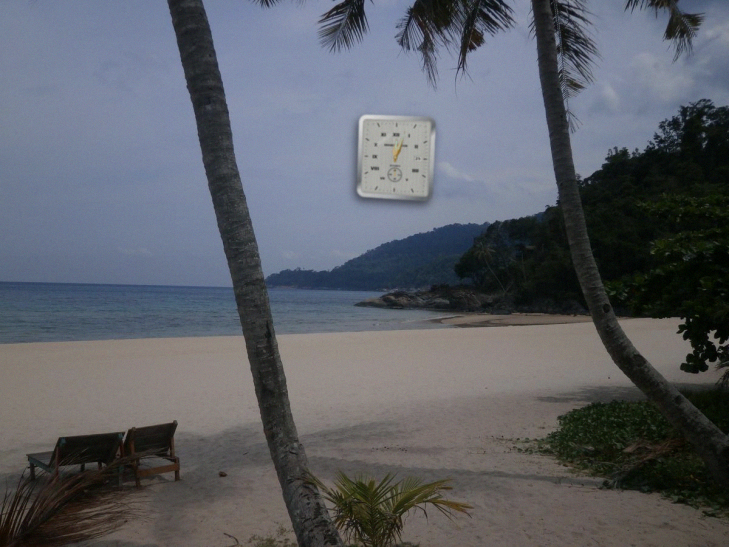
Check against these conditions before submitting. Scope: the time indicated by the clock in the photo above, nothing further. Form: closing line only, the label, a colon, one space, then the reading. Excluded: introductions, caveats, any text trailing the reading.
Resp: 12:03
